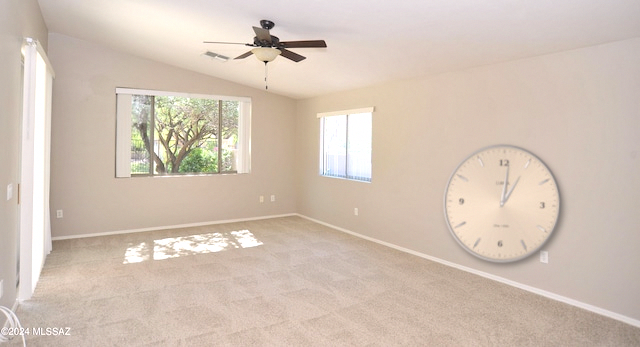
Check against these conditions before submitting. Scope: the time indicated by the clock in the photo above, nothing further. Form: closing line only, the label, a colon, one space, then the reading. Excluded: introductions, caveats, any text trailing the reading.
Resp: 1:01
